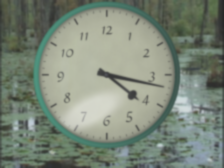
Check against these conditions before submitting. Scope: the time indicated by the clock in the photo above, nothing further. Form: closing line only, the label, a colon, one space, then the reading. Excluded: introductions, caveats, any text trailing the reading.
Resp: 4:17
